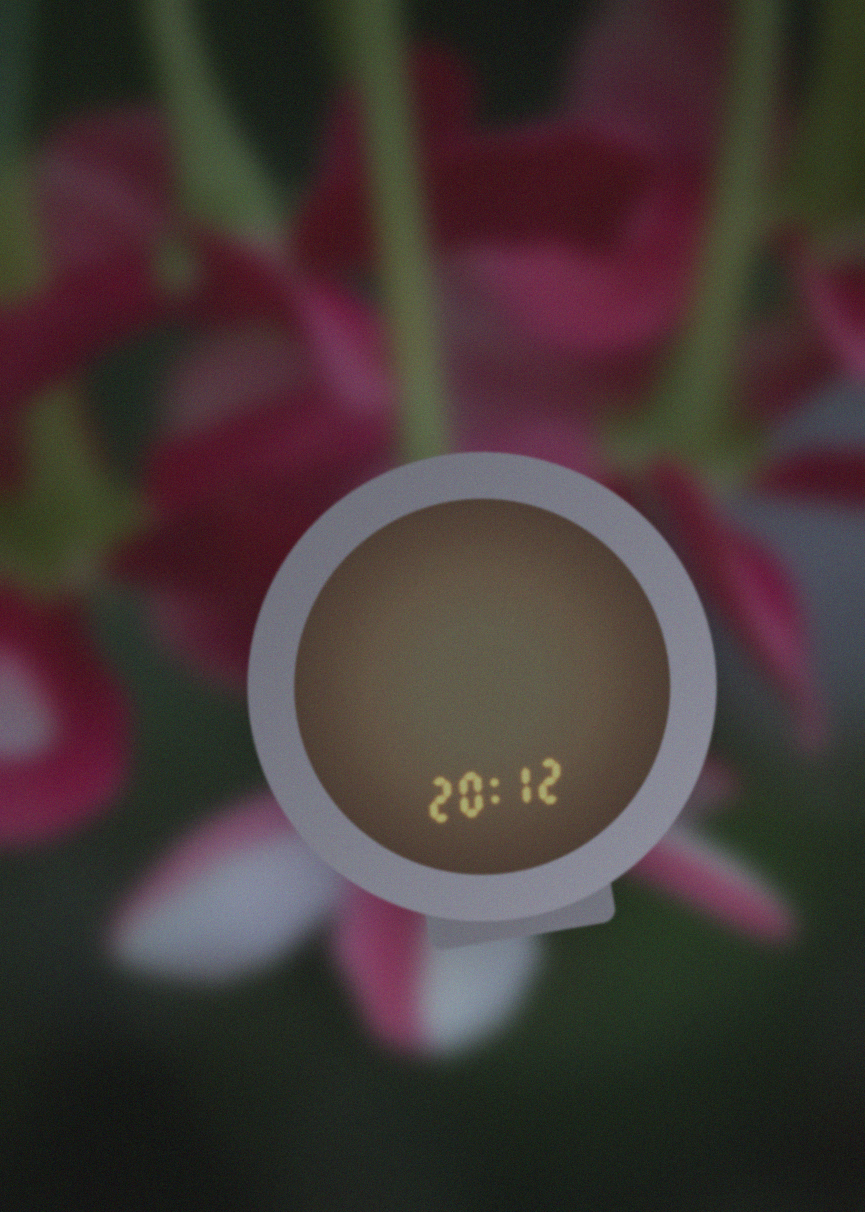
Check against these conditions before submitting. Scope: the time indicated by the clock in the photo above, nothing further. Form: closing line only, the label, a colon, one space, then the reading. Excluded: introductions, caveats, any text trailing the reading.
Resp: 20:12
